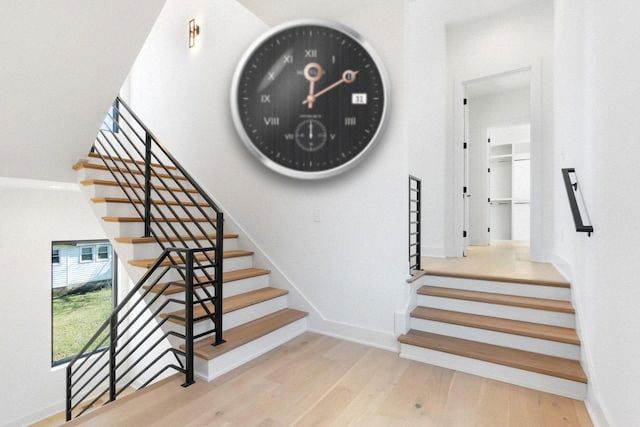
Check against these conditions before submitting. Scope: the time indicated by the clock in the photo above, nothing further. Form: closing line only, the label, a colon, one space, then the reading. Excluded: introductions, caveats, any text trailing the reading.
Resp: 12:10
